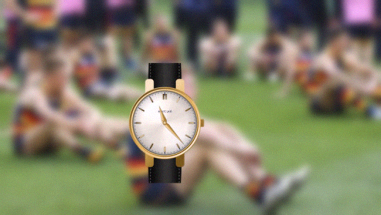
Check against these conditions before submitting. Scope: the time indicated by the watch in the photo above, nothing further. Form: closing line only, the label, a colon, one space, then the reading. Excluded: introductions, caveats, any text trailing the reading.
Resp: 11:23
